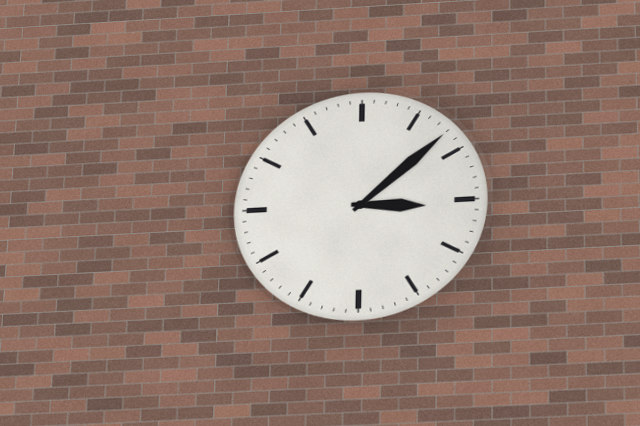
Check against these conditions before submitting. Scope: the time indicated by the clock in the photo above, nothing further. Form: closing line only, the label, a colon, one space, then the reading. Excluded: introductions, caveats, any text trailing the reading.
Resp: 3:08
